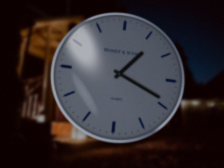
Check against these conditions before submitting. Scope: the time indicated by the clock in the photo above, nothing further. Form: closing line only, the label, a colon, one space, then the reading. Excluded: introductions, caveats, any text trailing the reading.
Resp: 1:19
